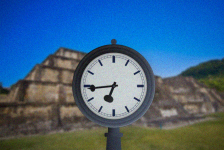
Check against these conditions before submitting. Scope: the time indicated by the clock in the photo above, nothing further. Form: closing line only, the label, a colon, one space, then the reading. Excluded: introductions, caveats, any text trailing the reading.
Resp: 6:44
